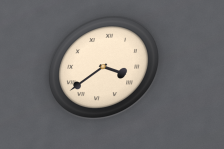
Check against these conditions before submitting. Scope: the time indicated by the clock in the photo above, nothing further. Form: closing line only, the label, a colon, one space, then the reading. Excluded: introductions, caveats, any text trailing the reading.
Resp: 3:38
